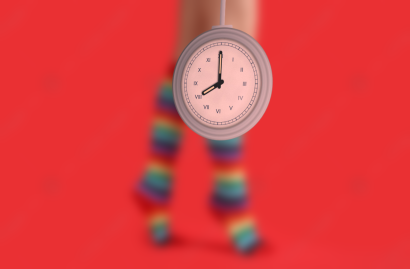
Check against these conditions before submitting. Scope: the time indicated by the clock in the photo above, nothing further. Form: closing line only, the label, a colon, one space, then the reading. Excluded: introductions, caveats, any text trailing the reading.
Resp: 8:00
